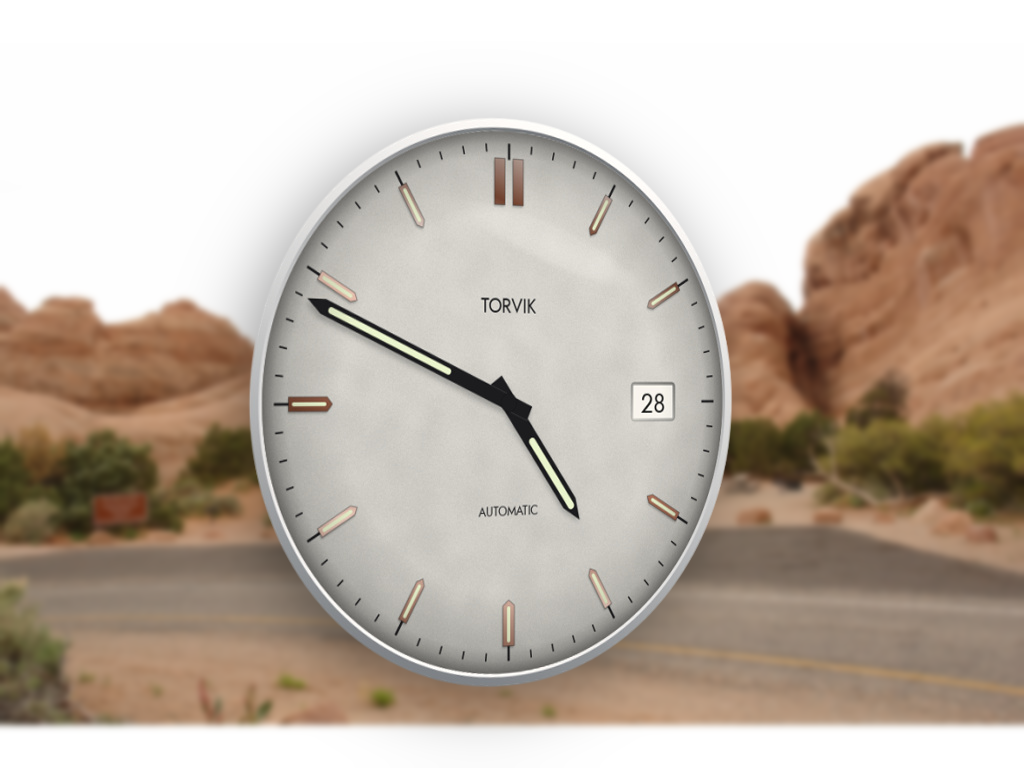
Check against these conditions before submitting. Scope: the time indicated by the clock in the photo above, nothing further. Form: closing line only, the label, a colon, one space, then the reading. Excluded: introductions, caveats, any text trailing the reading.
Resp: 4:49
